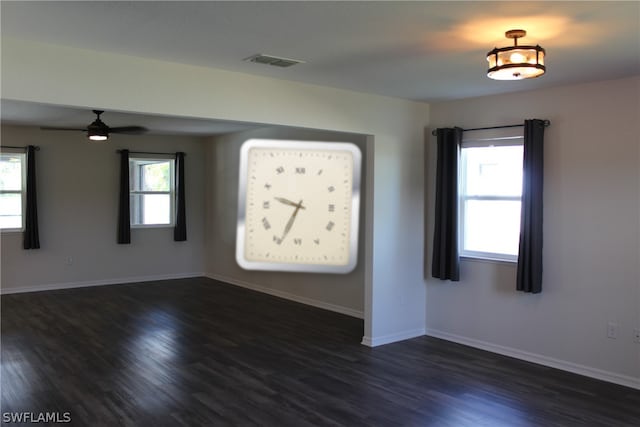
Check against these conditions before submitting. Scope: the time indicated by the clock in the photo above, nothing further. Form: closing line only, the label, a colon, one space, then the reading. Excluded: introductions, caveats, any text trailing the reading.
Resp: 9:34
